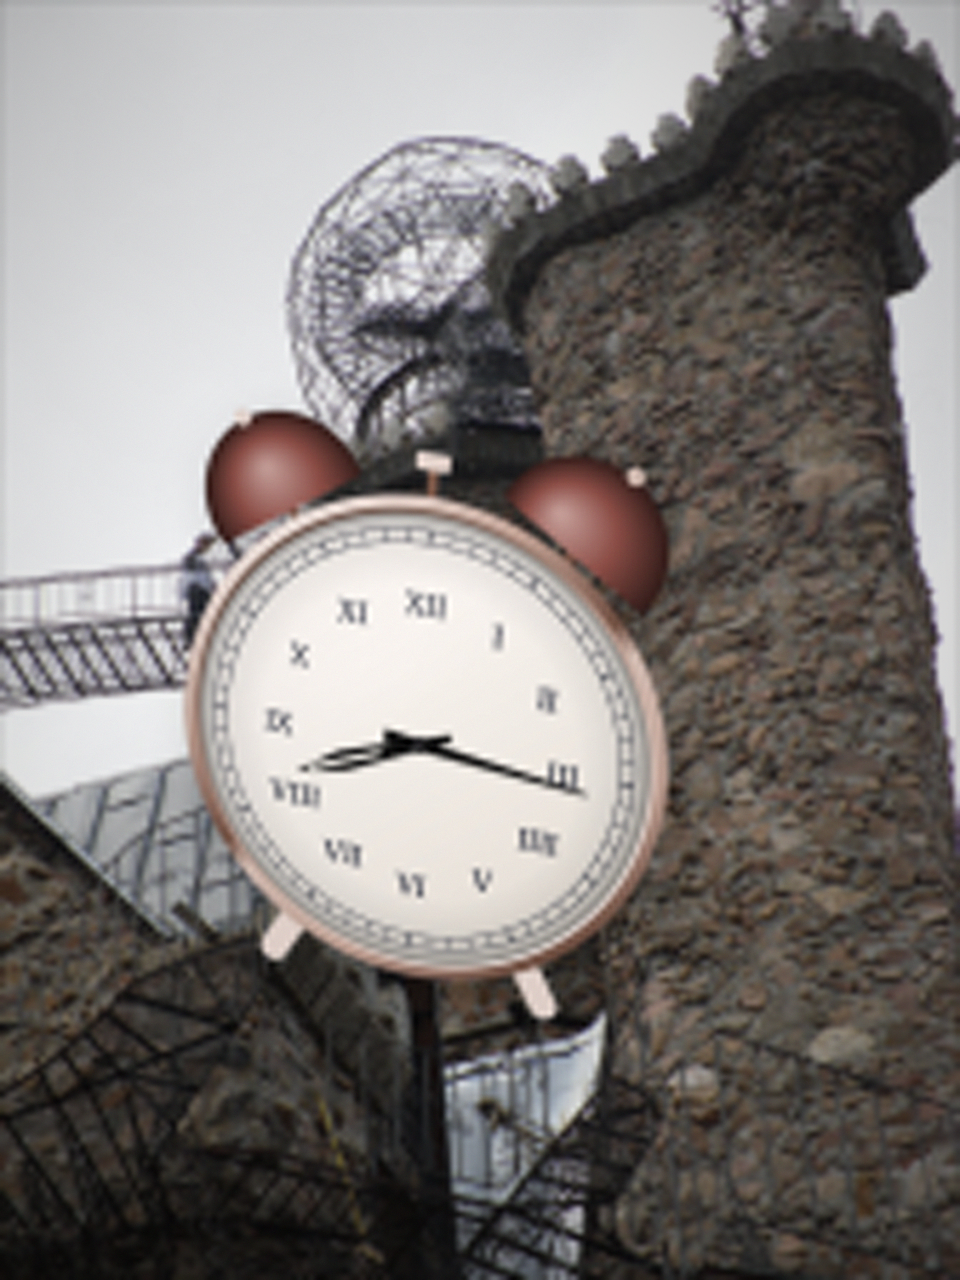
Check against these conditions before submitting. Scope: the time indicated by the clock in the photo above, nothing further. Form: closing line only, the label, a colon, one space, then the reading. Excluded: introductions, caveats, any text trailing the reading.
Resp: 8:16
